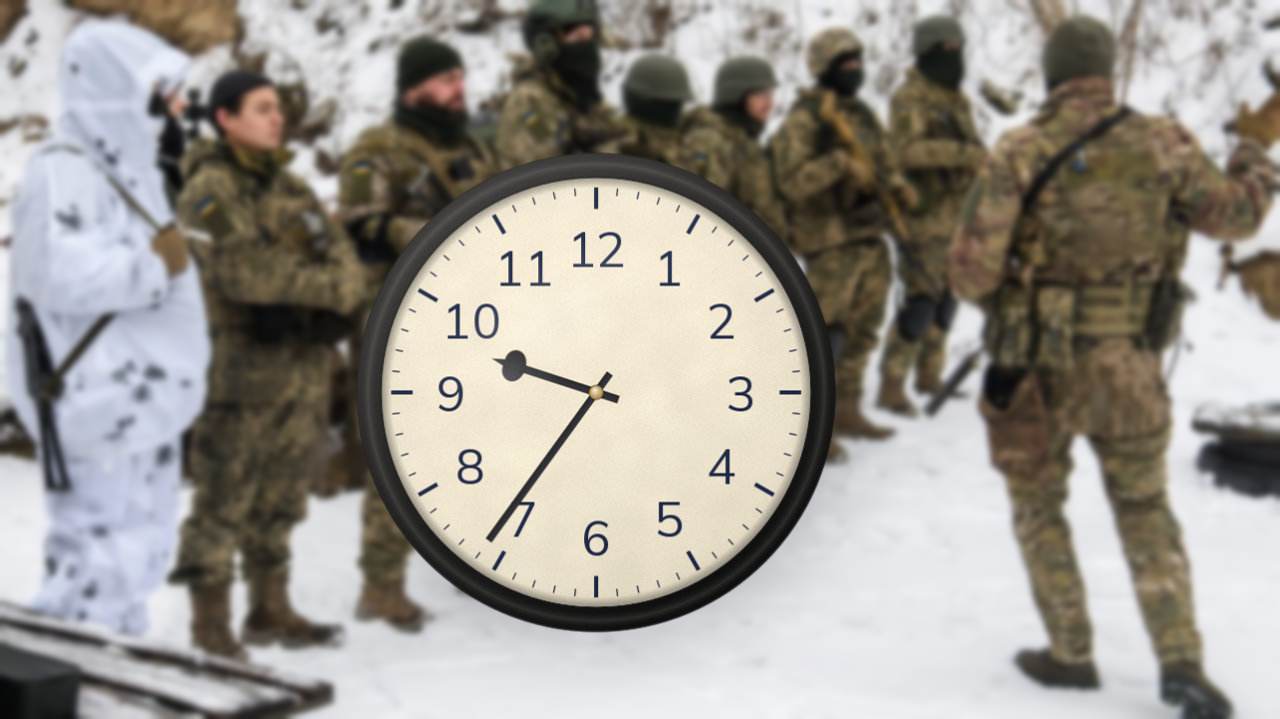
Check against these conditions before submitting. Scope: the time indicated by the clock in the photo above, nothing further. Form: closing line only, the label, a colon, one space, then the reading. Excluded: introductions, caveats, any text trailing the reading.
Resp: 9:36
